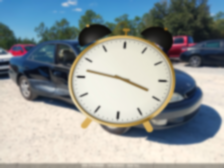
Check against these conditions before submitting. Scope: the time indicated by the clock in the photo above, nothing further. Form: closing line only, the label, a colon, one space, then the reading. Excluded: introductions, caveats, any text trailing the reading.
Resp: 3:47
